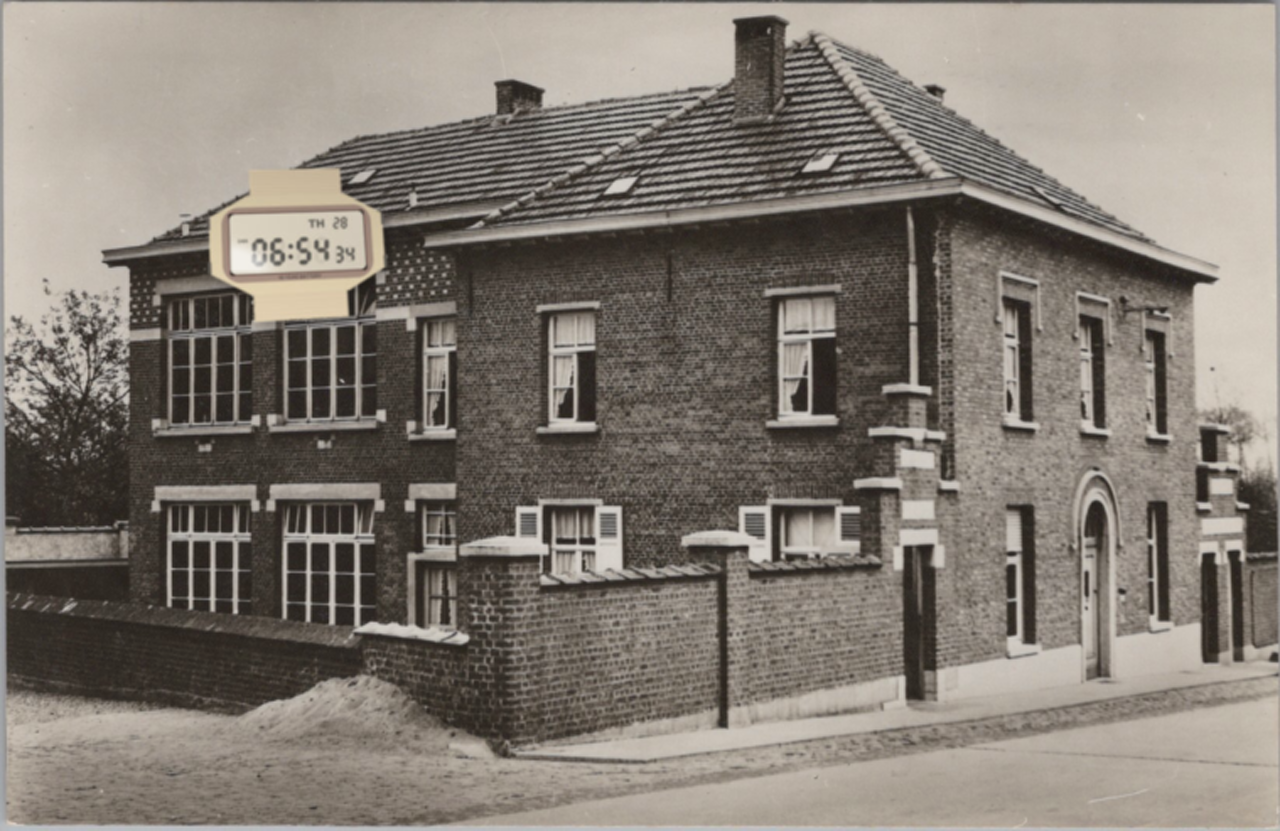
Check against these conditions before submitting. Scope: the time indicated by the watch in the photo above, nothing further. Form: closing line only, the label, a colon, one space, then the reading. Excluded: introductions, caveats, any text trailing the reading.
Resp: 6:54:34
